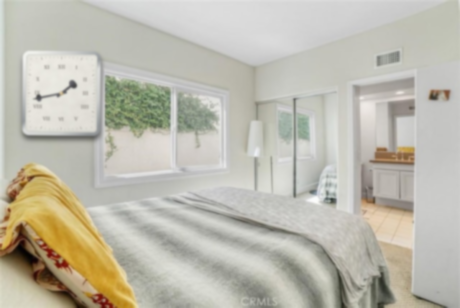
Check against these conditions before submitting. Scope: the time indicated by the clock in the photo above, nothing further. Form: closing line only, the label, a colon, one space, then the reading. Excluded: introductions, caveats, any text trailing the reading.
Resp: 1:43
